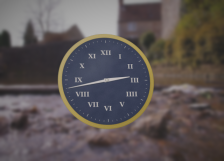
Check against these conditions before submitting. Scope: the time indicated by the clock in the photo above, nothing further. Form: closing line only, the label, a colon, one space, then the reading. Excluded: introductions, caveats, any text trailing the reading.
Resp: 2:43
